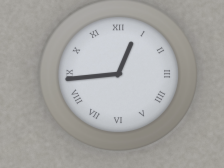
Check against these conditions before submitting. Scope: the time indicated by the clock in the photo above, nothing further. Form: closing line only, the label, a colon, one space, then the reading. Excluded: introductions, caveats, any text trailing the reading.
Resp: 12:44
